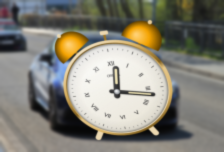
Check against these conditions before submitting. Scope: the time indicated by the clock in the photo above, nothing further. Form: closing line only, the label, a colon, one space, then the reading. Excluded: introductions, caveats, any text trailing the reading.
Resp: 12:17
